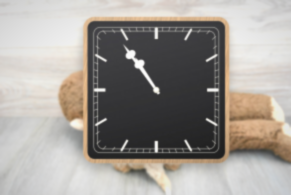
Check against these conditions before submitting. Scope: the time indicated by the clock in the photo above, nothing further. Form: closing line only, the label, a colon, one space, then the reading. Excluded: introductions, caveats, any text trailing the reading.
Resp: 10:54
